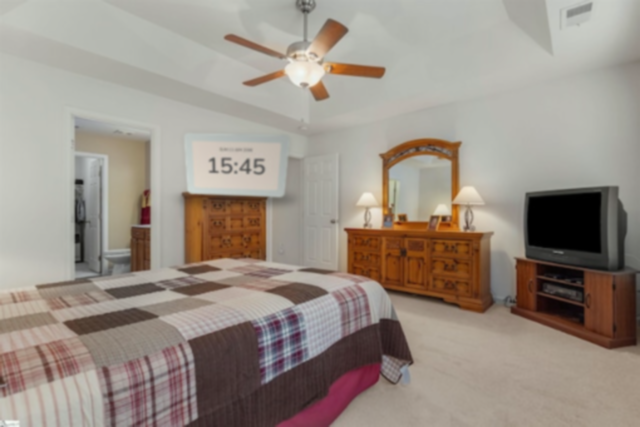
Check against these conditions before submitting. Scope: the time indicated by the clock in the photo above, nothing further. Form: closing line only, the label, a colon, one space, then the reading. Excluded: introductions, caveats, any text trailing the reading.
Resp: 15:45
